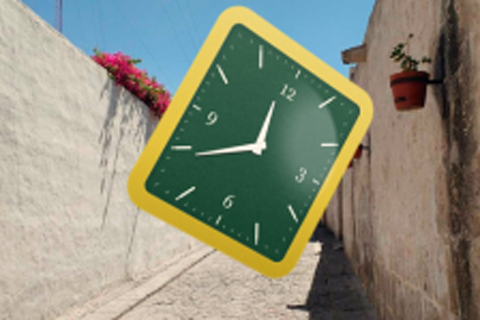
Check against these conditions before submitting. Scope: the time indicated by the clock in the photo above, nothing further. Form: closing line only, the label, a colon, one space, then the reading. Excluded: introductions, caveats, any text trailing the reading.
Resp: 11:39
